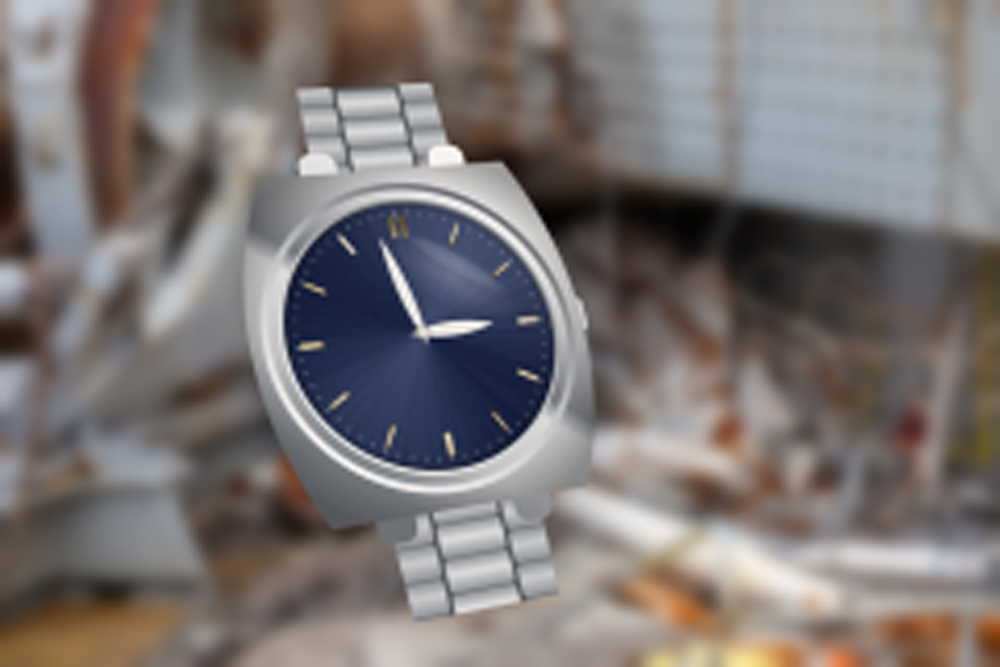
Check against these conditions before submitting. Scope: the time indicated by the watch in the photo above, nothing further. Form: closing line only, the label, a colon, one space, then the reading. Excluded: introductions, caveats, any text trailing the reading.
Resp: 2:58
